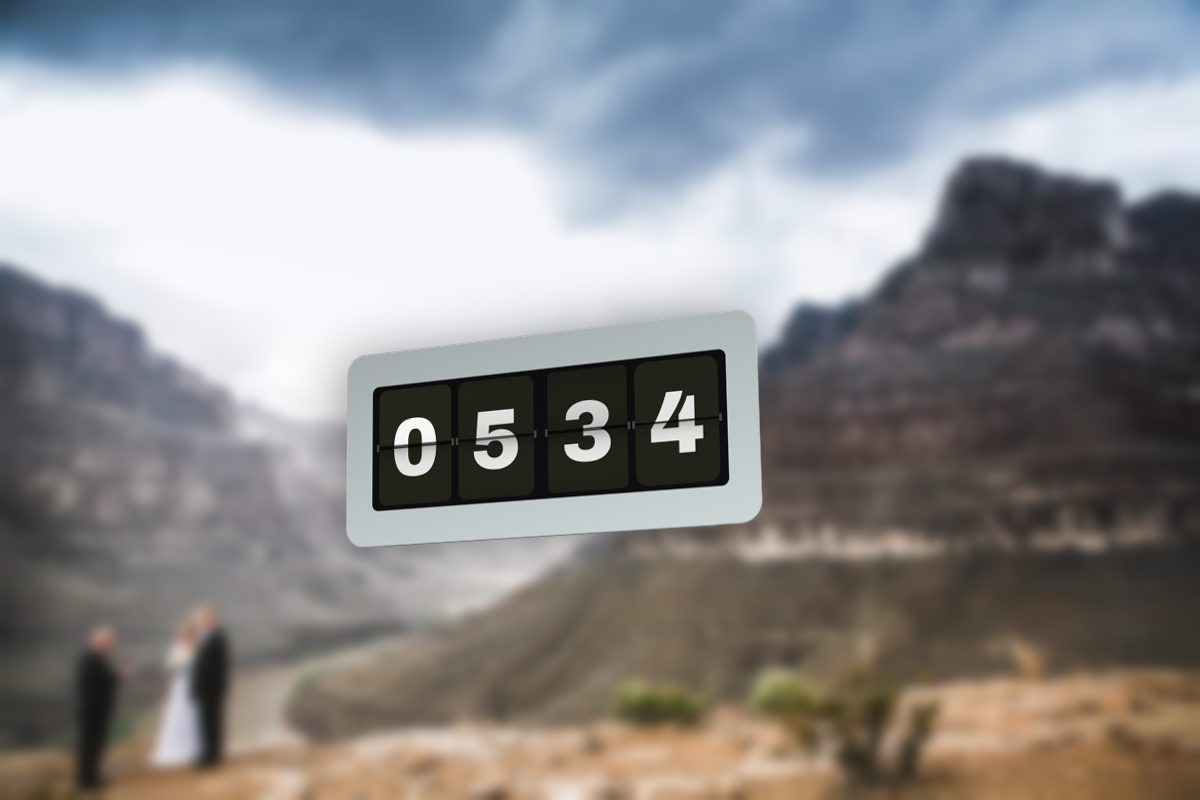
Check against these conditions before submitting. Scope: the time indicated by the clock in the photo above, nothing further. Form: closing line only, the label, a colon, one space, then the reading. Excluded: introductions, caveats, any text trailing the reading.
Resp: 5:34
